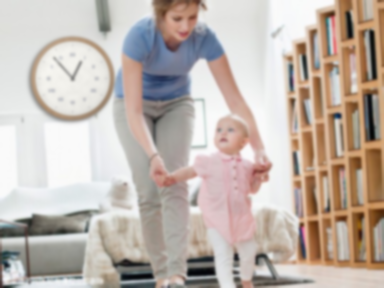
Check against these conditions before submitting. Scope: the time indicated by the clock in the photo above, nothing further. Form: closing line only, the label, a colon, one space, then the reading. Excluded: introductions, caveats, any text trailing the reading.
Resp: 12:53
